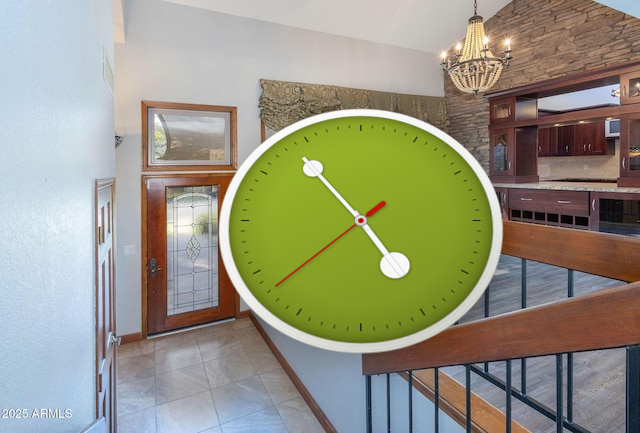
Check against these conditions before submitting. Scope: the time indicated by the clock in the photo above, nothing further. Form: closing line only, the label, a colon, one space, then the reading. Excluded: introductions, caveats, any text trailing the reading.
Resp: 4:53:38
